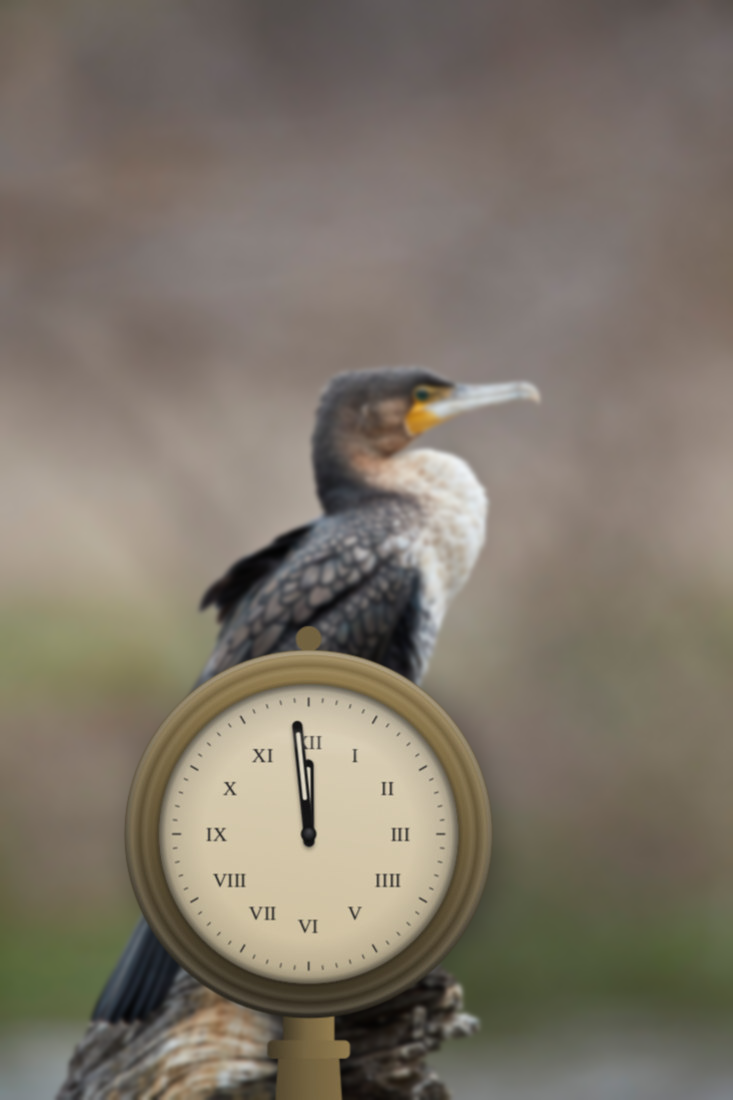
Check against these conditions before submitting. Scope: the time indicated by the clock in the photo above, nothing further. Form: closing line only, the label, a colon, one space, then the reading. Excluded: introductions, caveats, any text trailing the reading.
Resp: 11:59
